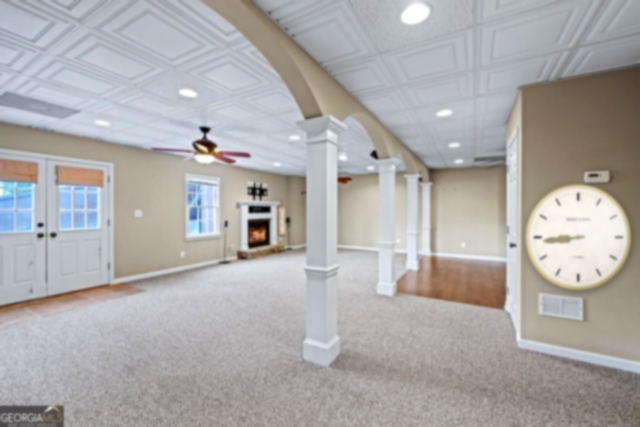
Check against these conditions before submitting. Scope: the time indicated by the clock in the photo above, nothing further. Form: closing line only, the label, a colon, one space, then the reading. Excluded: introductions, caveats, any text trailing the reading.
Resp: 8:44
